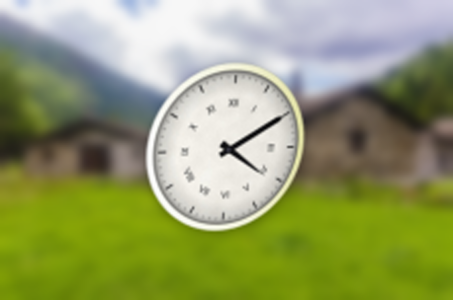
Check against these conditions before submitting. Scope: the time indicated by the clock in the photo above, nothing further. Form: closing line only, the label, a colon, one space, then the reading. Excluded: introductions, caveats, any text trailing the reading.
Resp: 4:10
